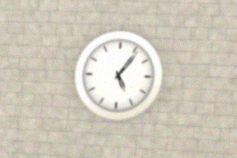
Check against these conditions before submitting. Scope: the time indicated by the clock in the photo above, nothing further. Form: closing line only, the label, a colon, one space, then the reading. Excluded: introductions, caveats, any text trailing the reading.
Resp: 5:06
